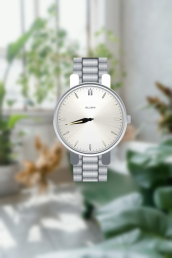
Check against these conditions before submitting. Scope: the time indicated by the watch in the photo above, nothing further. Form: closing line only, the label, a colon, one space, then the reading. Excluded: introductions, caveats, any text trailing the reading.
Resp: 8:43
